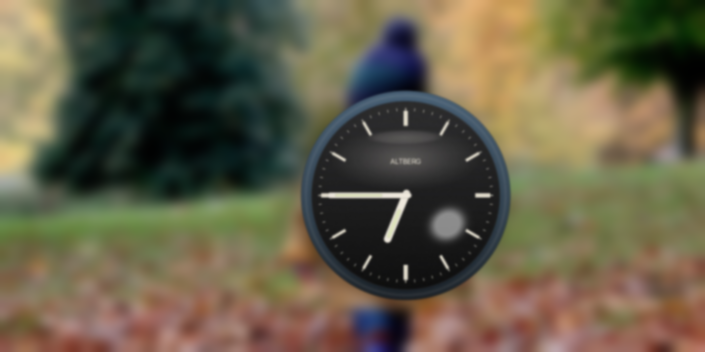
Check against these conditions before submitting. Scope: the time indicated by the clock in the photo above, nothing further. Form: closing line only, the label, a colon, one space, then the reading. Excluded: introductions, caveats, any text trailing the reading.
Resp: 6:45
